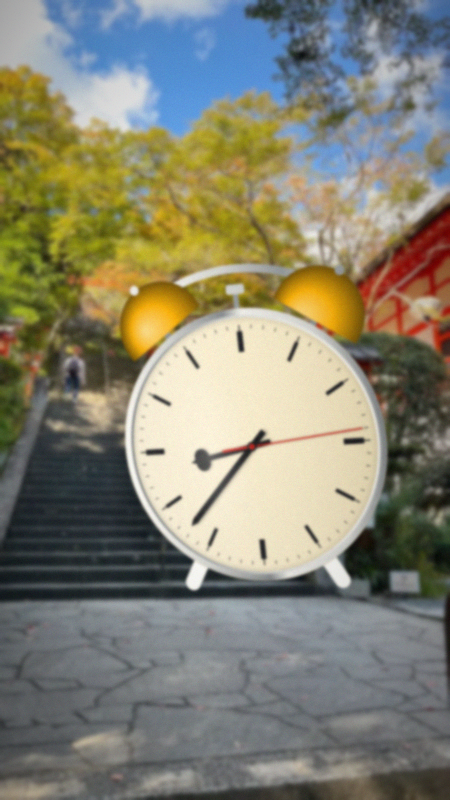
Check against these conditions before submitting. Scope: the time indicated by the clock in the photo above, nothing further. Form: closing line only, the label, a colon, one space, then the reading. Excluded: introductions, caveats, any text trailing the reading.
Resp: 8:37:14
